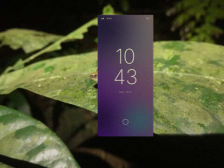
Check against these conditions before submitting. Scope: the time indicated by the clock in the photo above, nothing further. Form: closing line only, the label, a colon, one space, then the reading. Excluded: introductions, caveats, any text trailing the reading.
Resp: 10:43
